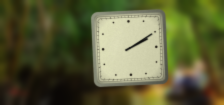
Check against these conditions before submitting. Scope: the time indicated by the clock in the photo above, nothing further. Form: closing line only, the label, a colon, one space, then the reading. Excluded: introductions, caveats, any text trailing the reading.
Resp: 2:10
